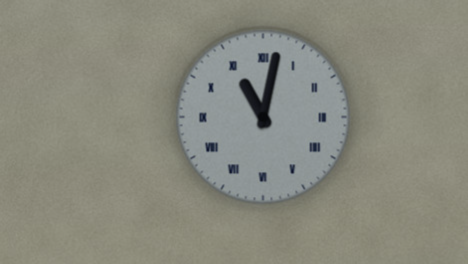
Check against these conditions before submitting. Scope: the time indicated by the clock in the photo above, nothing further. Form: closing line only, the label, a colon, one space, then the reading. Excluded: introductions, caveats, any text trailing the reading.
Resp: 11:02
